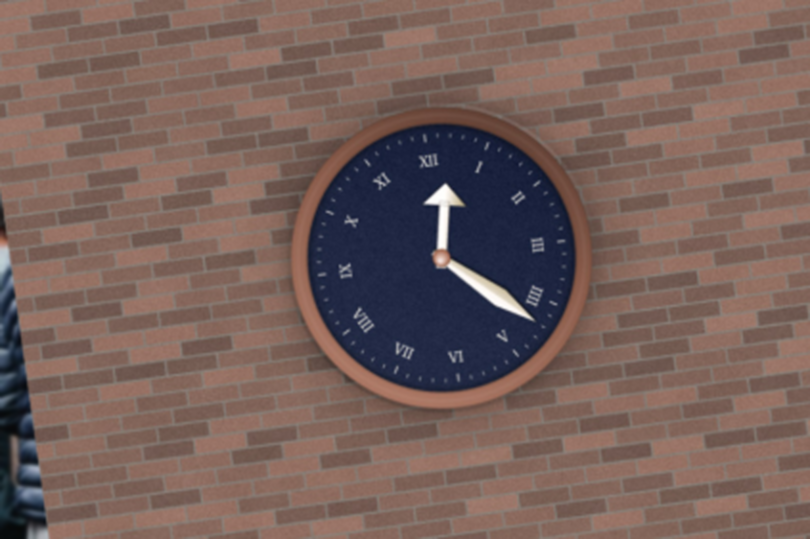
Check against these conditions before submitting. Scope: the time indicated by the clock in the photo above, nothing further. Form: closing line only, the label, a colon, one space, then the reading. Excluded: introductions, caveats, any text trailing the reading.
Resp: 12:22
